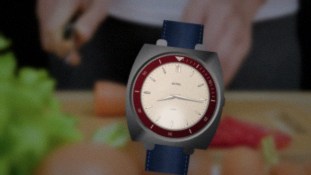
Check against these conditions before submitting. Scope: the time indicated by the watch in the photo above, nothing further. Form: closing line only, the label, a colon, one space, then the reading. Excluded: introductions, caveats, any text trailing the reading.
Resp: 8:16
